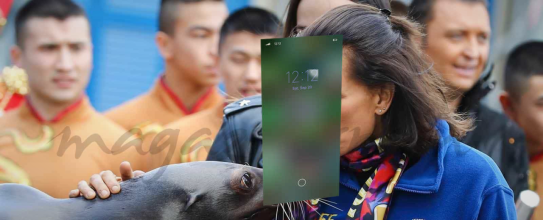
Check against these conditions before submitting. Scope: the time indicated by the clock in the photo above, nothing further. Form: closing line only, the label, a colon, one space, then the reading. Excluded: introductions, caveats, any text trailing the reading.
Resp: 12:12
